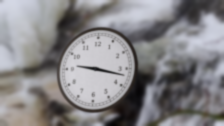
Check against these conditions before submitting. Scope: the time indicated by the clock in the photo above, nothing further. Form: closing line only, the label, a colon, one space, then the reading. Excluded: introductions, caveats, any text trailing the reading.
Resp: 9:17
